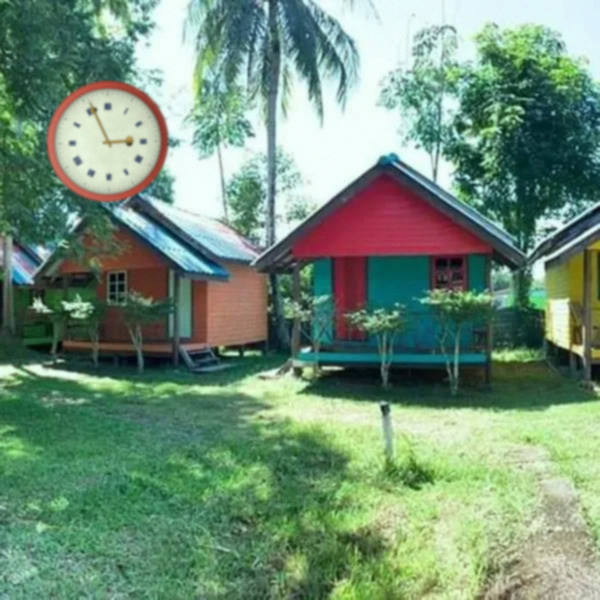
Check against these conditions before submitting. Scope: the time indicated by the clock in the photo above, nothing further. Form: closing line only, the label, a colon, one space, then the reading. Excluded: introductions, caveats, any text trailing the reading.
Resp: 2:56
